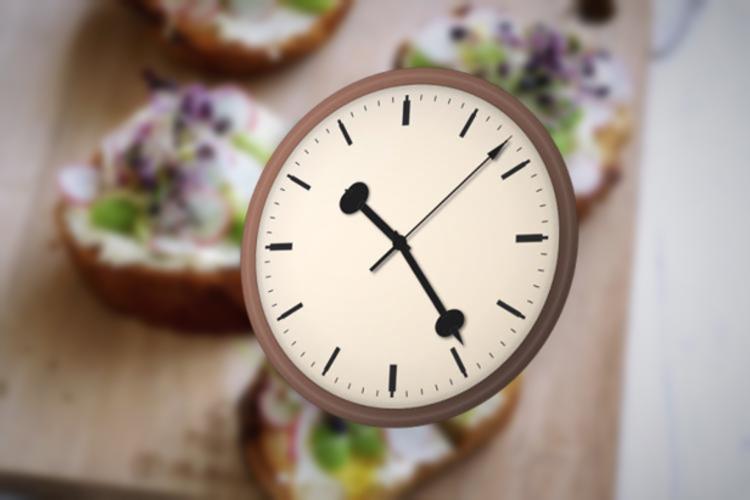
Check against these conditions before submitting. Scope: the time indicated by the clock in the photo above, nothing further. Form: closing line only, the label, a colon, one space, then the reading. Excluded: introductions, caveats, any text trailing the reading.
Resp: 10:24:08
